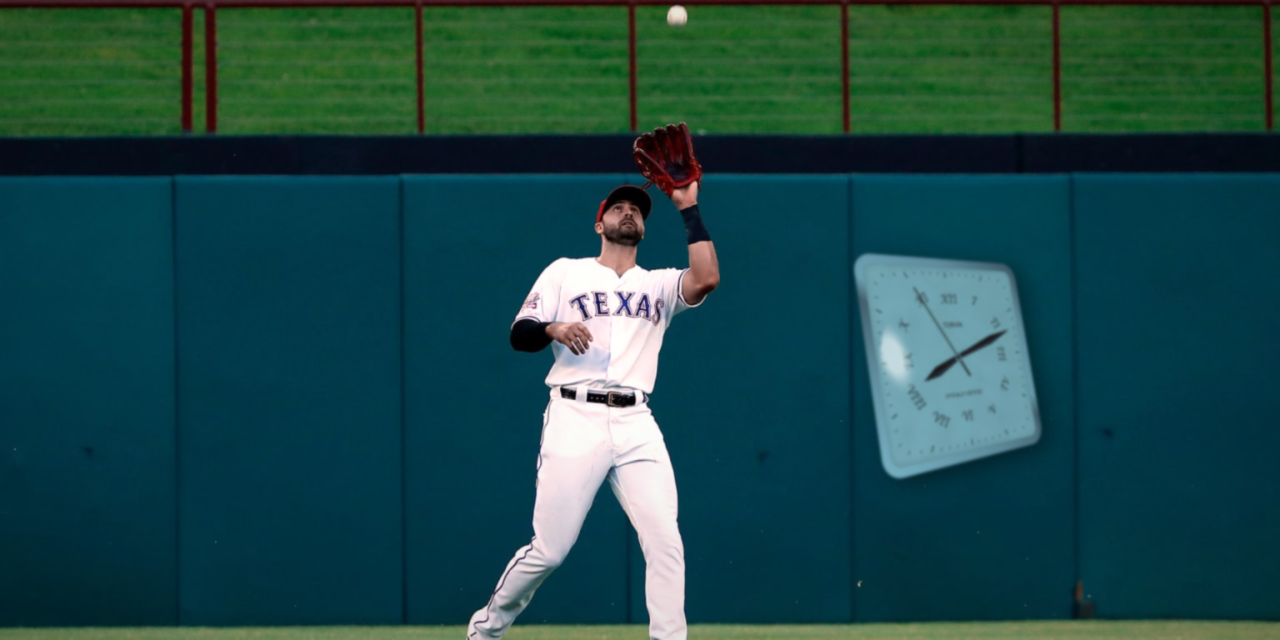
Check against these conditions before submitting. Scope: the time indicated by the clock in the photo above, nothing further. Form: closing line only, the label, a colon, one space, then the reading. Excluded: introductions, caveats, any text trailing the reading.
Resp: 8:11:55
